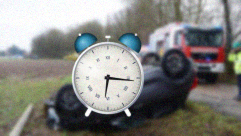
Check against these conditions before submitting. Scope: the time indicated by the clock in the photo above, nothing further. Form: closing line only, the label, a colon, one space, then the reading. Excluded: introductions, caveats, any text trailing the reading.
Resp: 6:16
